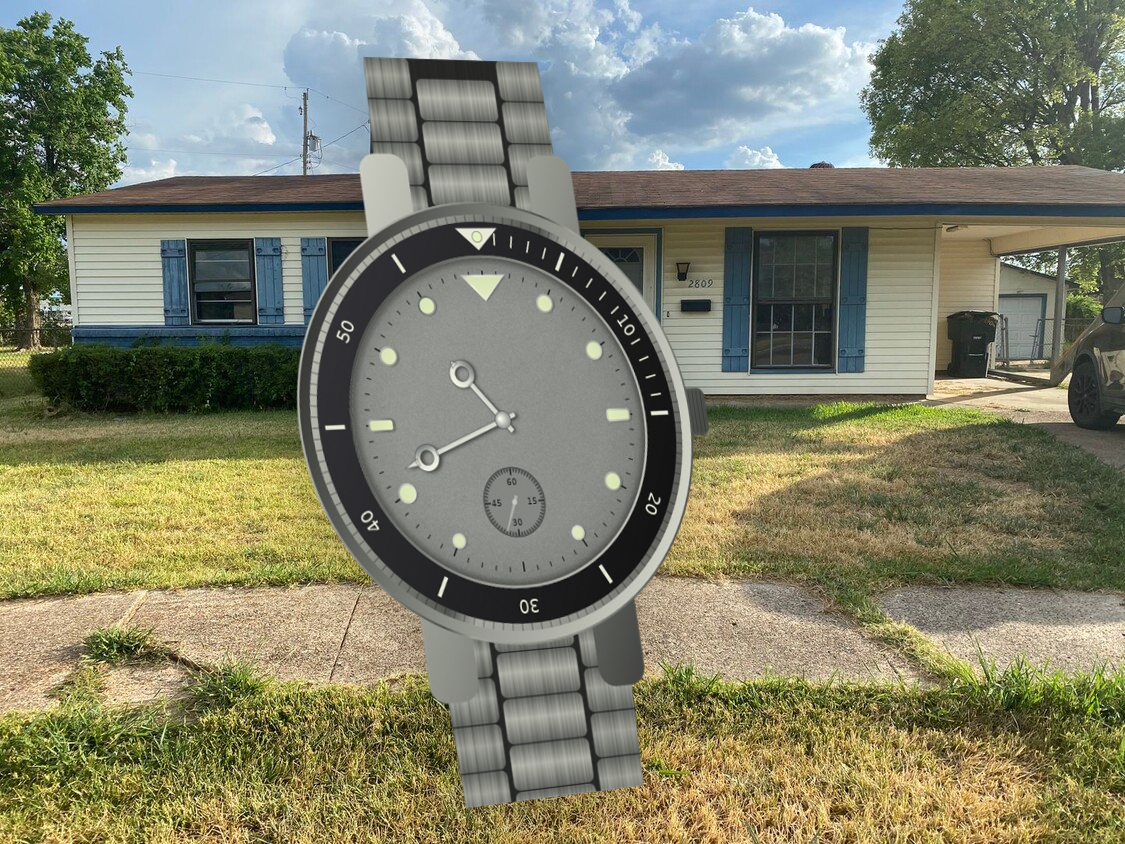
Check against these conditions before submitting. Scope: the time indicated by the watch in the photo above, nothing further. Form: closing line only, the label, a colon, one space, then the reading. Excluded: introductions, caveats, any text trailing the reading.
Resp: 10:41:34
